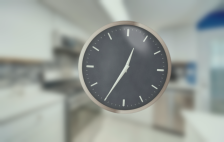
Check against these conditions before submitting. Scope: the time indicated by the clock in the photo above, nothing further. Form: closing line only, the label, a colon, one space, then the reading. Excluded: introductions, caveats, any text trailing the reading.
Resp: 12:35
